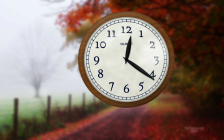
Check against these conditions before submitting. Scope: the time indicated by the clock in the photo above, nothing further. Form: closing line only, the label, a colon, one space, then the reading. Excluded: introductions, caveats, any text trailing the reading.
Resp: 12:21
